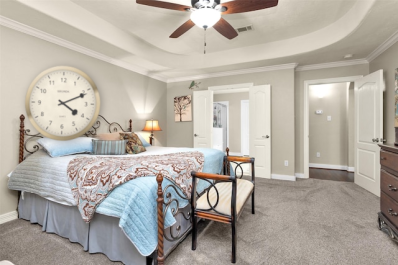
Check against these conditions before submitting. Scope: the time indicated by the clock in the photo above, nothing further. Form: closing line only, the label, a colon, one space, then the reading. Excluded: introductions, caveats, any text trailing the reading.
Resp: 4:11
